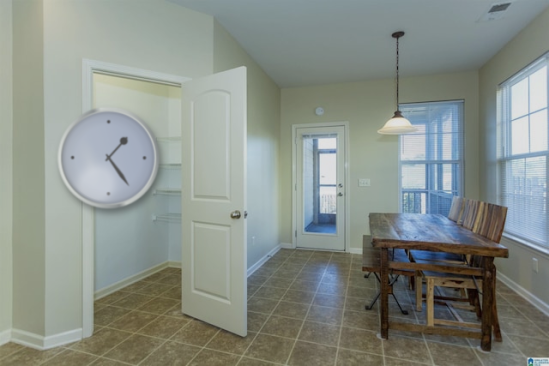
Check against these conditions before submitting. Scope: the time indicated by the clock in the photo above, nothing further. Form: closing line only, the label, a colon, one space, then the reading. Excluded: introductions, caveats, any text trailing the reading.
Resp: 1:24
